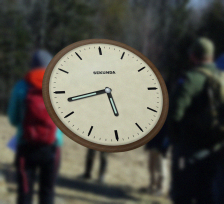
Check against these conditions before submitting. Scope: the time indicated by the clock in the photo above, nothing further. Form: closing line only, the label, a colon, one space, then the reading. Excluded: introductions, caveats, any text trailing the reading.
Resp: 5:43
